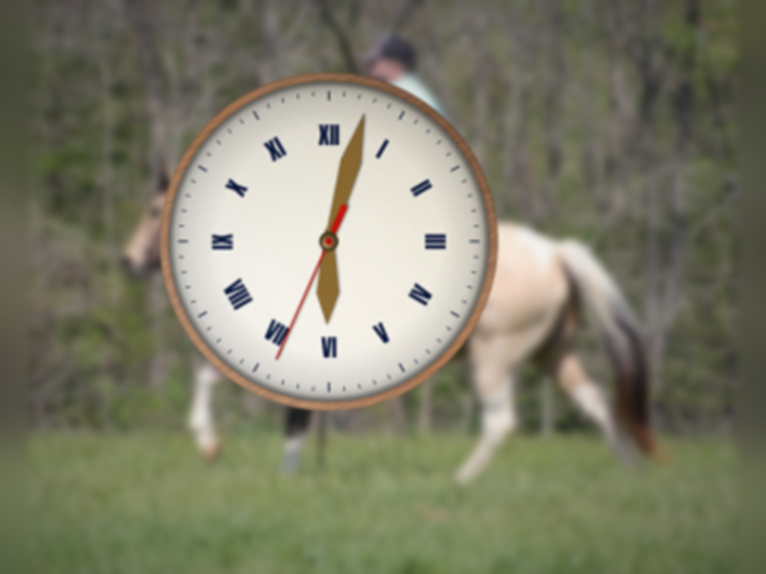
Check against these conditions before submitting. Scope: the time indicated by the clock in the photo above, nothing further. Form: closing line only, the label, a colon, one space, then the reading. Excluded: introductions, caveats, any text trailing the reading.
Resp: 6:02:34
